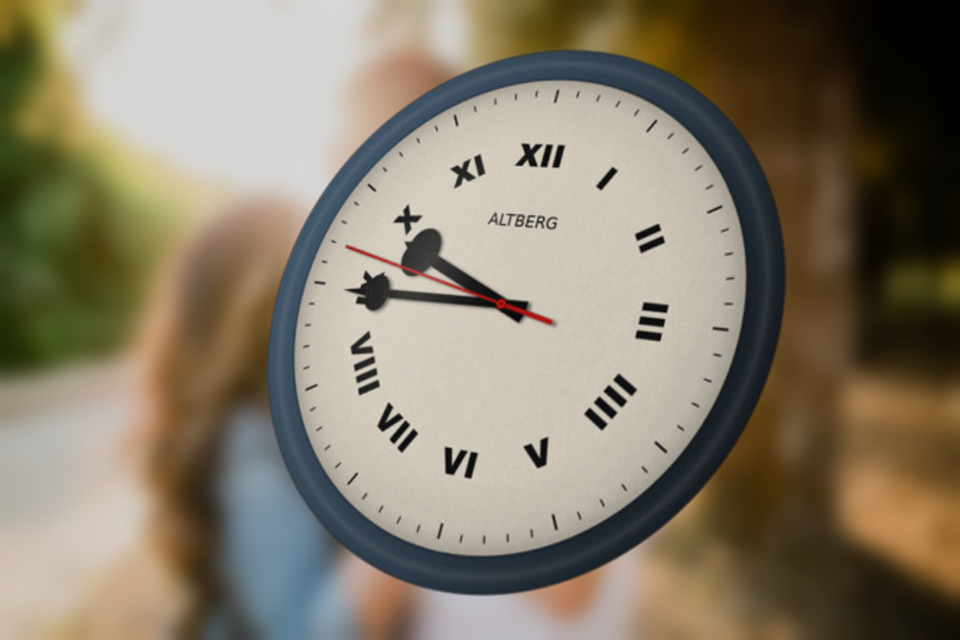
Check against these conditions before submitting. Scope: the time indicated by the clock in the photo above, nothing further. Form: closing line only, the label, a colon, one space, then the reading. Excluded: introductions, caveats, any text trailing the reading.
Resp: 9:44:47
